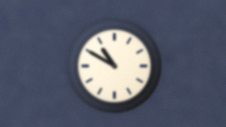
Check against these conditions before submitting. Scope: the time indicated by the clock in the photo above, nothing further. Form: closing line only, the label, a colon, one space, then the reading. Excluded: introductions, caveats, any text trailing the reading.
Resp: 10:50
